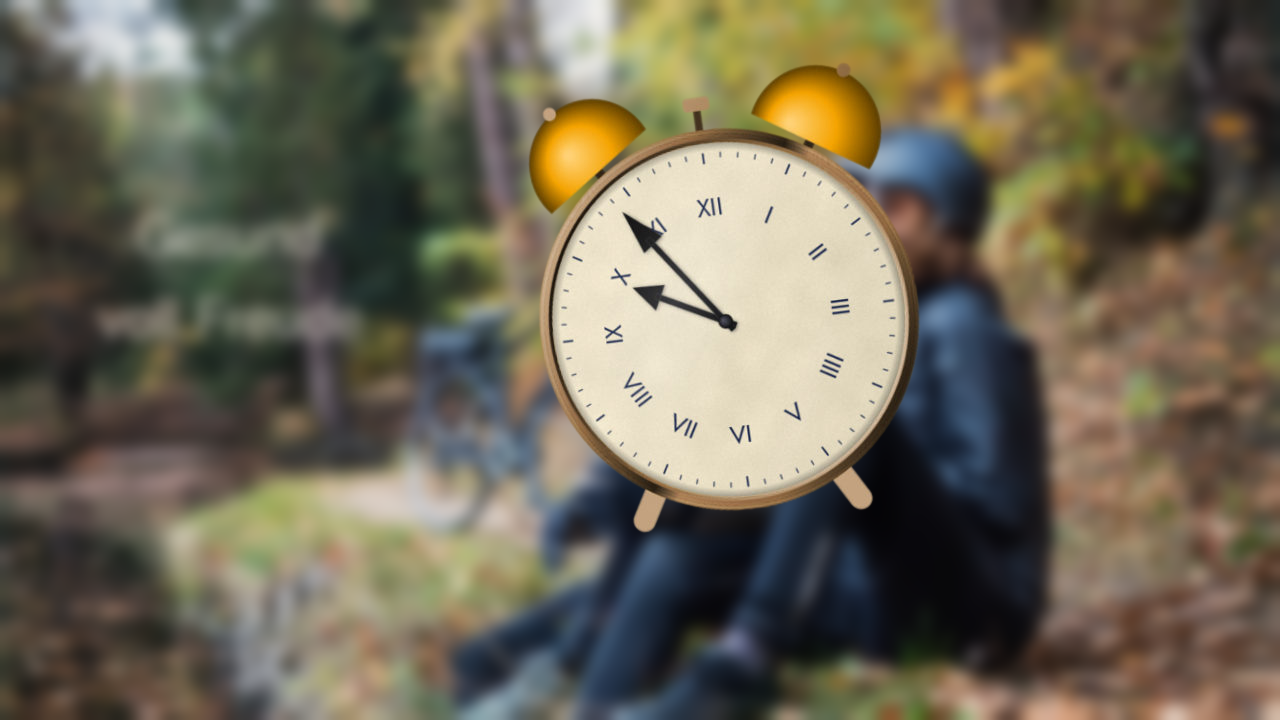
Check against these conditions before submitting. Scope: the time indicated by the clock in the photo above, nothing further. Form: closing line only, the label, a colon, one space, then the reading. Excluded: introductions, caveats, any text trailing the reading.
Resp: 9:54
